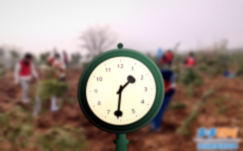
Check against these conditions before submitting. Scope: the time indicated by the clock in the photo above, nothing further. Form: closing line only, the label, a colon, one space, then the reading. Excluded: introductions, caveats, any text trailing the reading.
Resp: 1:31
